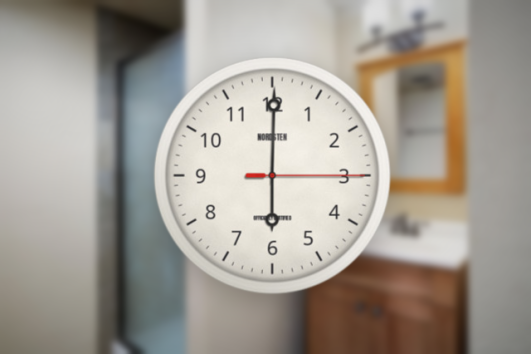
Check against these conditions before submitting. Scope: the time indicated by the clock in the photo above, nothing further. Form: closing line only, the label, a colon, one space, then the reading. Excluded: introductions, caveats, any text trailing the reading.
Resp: 6:00:15
